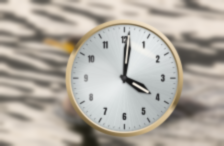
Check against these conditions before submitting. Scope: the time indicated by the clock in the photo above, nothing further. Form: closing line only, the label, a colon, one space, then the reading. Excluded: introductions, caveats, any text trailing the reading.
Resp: 4:01
